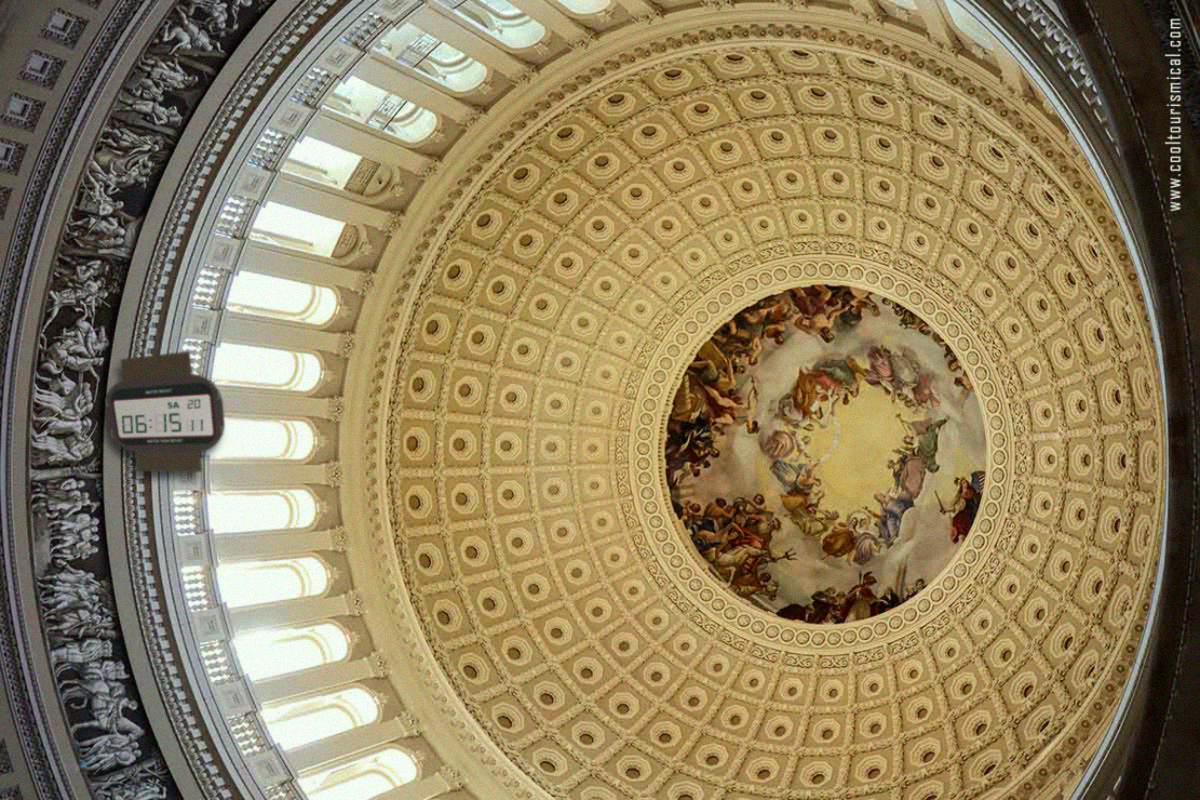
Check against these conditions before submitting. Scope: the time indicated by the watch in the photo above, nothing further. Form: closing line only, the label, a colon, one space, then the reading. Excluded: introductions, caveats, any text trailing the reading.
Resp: 6:15:11
